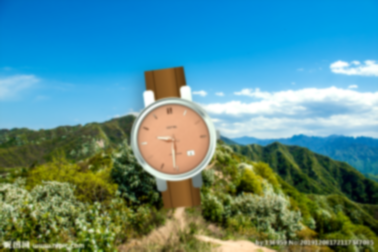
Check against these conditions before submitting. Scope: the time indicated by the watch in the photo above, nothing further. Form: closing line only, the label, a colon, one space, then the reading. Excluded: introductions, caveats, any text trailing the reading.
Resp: 9:31
